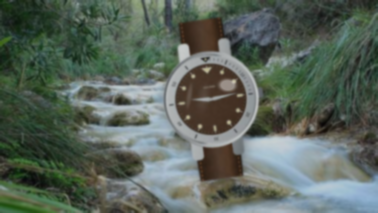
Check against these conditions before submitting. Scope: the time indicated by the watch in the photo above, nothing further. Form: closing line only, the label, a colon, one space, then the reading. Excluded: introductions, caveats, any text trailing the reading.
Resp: 9:14
